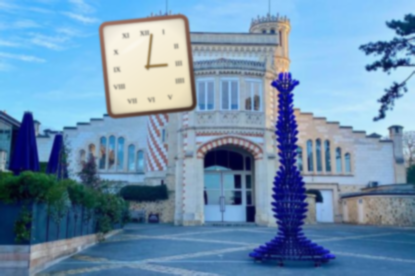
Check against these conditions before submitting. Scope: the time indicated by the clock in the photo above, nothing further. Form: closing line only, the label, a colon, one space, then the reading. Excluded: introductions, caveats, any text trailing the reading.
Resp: 3:02
